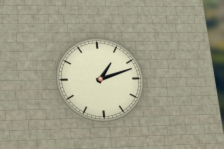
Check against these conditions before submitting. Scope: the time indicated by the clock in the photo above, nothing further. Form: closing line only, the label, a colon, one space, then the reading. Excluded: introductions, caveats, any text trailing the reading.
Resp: 1:12
